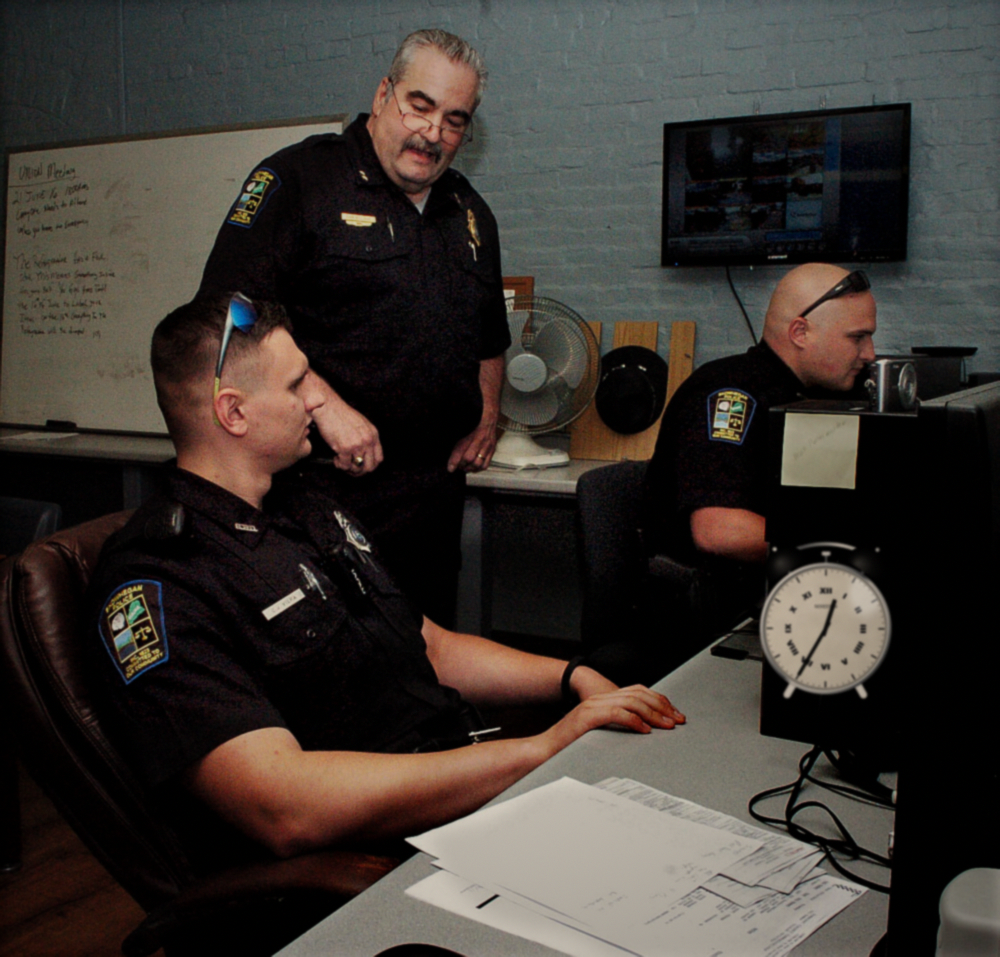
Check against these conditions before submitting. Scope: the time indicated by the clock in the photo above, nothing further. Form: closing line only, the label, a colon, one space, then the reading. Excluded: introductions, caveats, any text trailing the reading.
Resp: 12:35
